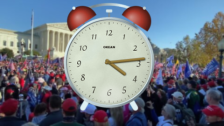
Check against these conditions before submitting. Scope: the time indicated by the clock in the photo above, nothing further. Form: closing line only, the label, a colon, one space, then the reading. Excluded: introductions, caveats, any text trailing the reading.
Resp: 4:14
